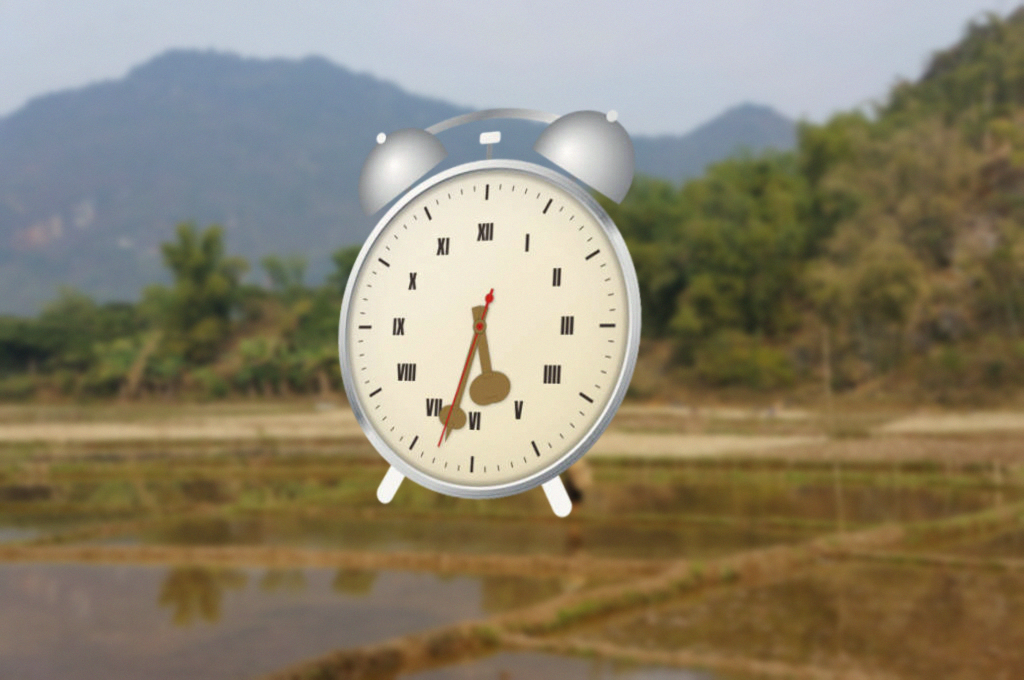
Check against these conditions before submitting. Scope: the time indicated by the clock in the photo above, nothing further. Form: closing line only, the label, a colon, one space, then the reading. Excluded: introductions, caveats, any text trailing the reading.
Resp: 5:32:33
